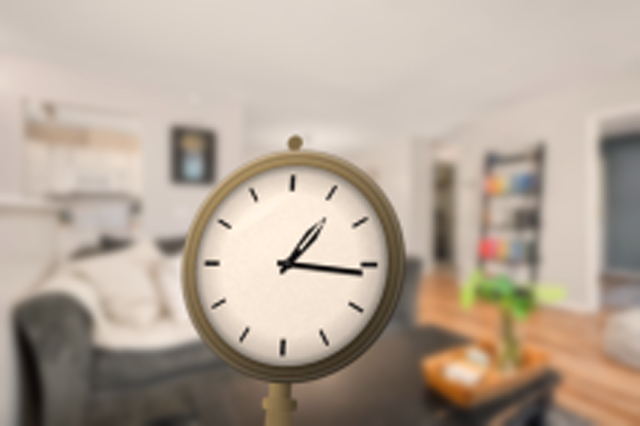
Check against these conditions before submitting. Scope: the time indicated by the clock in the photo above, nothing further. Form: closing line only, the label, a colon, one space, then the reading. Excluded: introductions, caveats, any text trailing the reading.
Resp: 1:16
